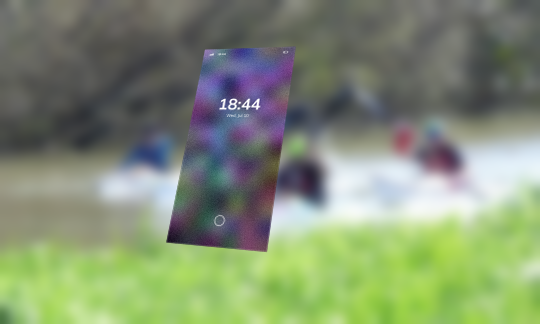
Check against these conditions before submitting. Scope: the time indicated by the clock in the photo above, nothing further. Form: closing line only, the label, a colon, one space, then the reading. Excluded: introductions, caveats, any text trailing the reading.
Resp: 18:44
